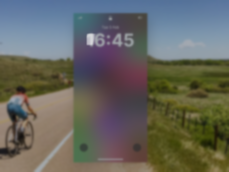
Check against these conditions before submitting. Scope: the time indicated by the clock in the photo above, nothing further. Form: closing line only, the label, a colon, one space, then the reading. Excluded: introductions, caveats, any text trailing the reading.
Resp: 16:45
